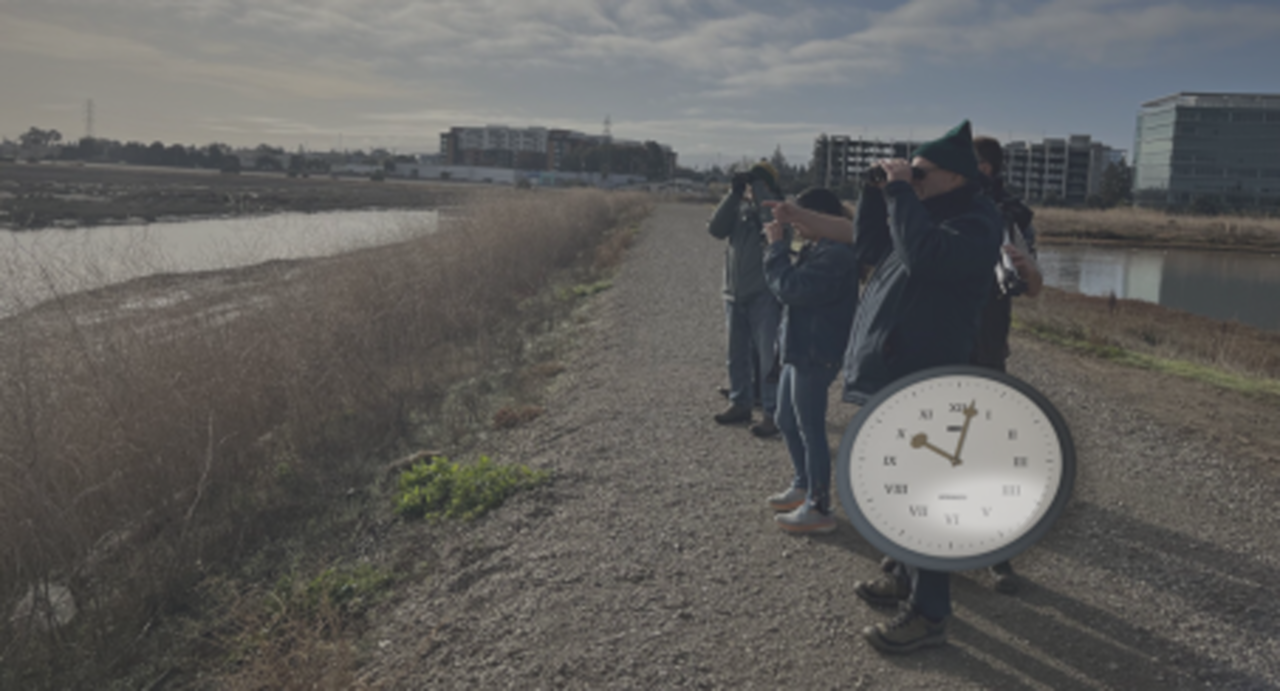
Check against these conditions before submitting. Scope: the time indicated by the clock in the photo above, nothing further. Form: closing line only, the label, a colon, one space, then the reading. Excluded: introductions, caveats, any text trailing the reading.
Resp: 10:02
